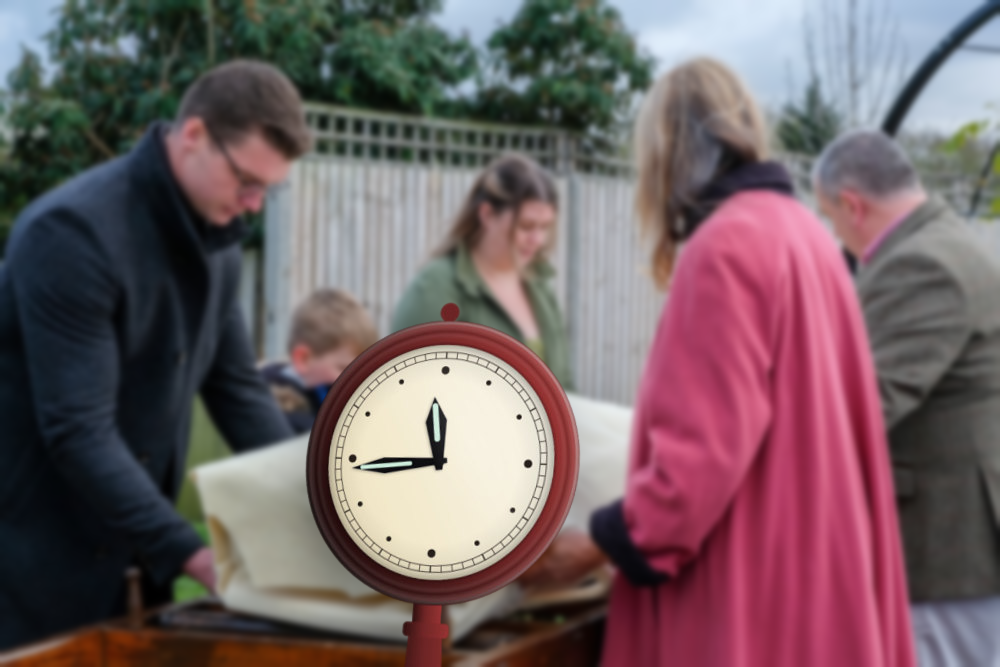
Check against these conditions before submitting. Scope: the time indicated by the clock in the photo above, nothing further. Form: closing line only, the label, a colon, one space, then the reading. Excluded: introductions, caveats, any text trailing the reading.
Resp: 11:44
